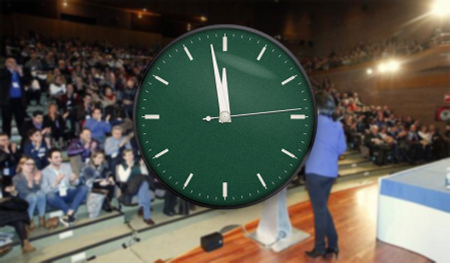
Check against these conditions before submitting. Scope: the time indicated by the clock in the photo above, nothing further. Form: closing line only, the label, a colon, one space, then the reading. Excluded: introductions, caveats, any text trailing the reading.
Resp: 11:58:14
